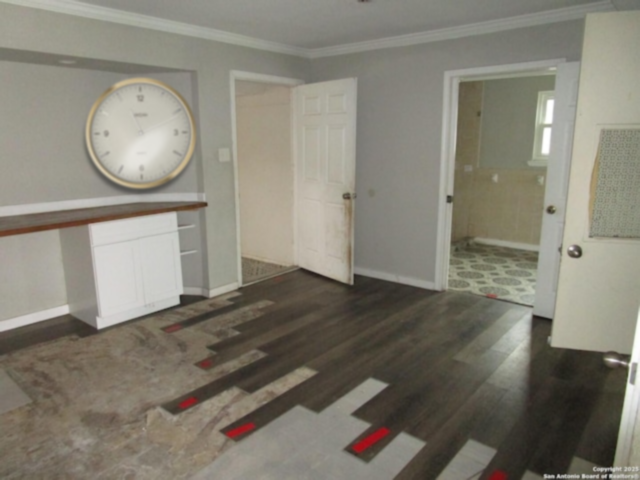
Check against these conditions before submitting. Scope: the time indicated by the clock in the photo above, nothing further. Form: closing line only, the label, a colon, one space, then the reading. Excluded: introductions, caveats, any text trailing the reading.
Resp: 11:11
